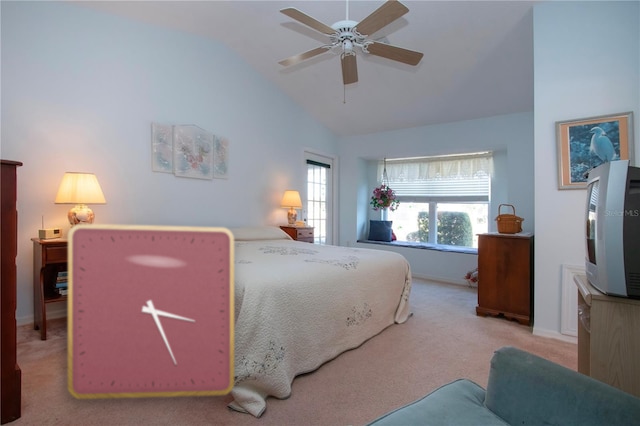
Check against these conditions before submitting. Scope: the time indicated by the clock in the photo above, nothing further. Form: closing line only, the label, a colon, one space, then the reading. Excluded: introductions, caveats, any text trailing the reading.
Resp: 3:26
